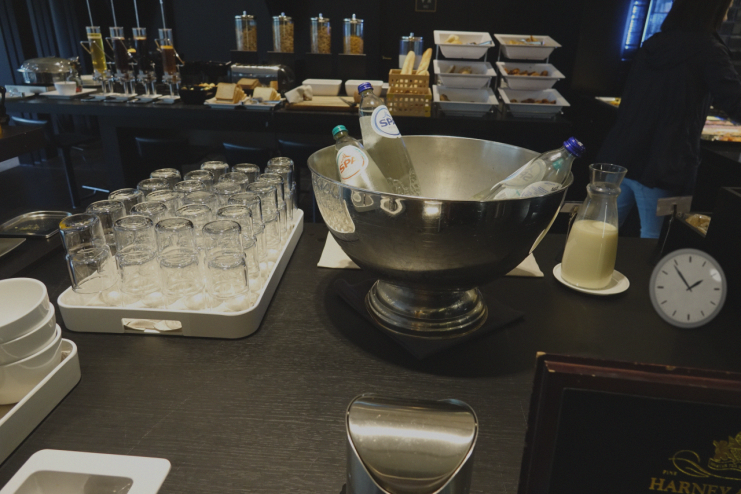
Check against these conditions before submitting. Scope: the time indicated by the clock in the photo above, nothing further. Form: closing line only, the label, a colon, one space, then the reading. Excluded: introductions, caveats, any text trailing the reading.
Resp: 1:54
